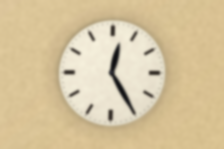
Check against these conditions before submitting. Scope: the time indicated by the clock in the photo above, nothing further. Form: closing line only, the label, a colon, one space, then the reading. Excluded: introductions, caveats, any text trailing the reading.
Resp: 12:25
